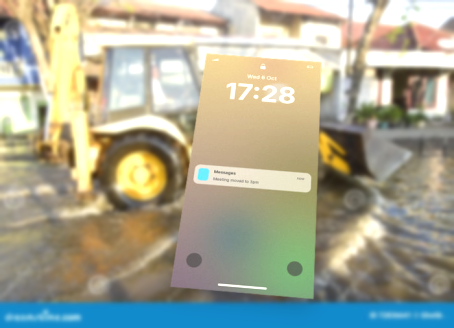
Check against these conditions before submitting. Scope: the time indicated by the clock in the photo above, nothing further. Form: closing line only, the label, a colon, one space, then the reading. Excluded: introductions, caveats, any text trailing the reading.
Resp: 17:28
